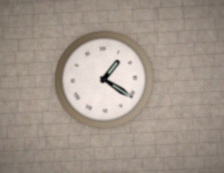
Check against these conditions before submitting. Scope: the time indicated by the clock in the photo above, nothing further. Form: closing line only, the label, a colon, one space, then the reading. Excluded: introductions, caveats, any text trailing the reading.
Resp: 1:21
